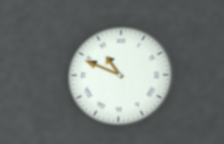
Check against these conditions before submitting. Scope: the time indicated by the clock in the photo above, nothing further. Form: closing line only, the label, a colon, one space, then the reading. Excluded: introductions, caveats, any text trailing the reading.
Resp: 10:49
